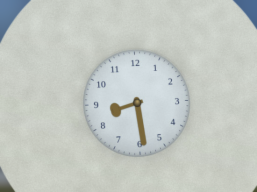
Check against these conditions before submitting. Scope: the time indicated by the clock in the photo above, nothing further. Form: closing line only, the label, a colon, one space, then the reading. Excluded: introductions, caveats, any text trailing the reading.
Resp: 8:29
